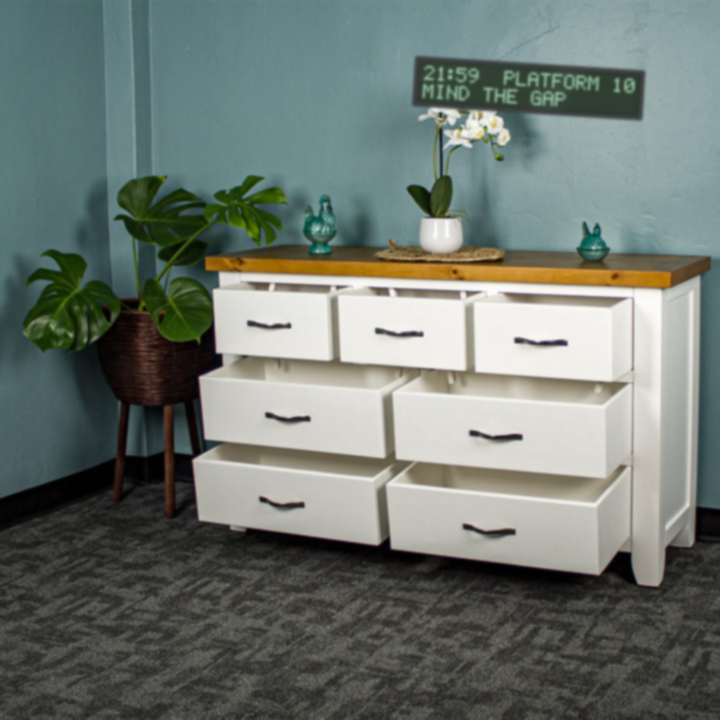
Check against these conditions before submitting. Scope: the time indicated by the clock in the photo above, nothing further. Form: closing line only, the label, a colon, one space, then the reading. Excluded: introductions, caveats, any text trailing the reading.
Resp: 21:59
